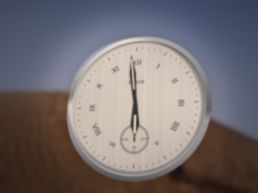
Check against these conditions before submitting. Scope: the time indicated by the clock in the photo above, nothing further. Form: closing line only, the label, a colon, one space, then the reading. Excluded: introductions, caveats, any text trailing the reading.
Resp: 5:59
